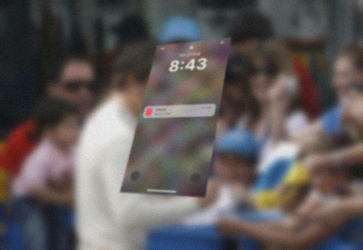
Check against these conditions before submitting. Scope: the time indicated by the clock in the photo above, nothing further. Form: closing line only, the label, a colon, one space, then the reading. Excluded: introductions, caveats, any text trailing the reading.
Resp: 8:43
